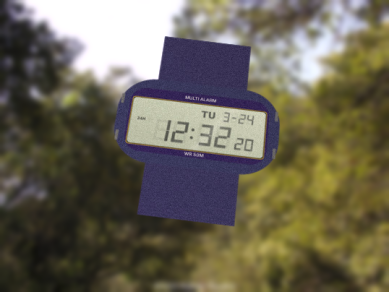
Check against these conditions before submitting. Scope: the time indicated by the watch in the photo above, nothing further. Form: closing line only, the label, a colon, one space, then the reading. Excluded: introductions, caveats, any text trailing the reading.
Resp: 12:32:20
